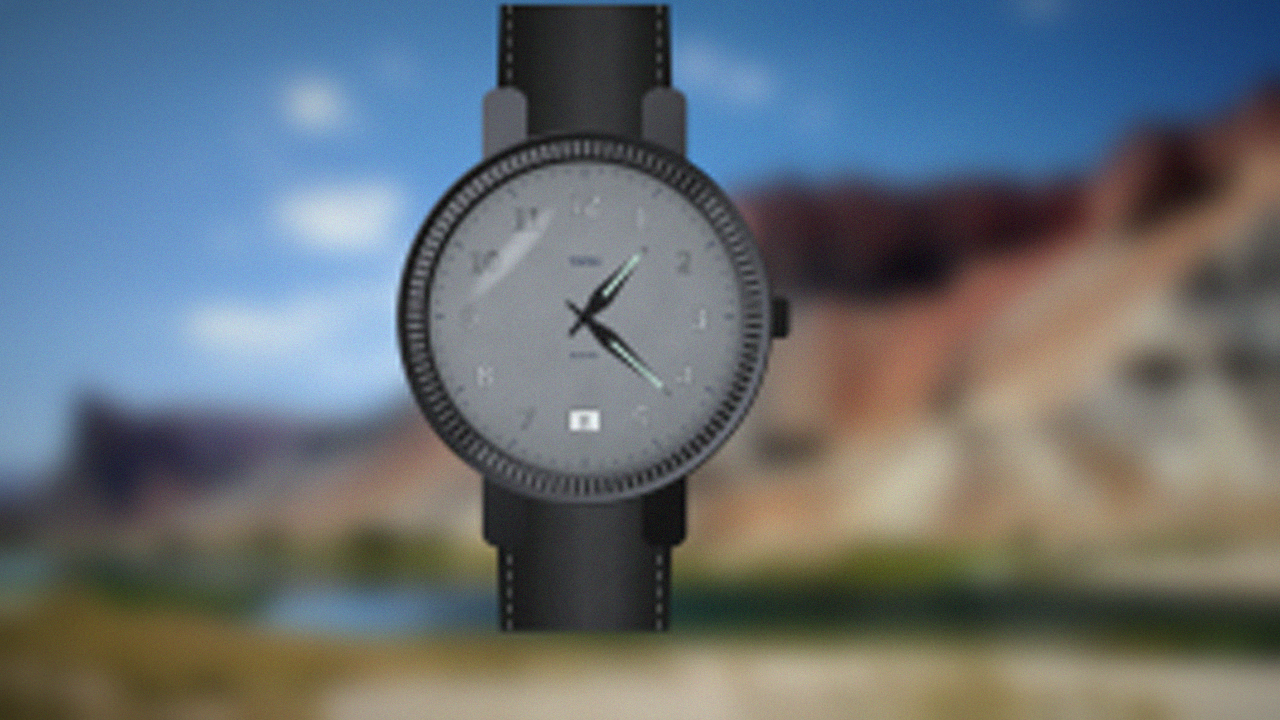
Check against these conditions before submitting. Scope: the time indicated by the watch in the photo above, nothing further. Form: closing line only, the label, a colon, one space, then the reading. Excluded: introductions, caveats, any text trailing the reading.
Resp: 1:22
